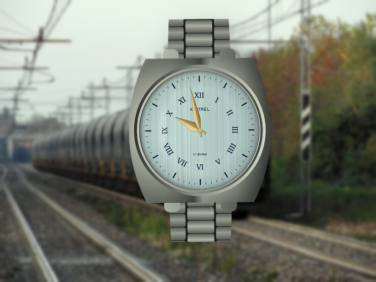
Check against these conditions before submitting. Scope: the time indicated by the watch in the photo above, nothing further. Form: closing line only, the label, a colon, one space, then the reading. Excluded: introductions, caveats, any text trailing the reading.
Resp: 9:58
